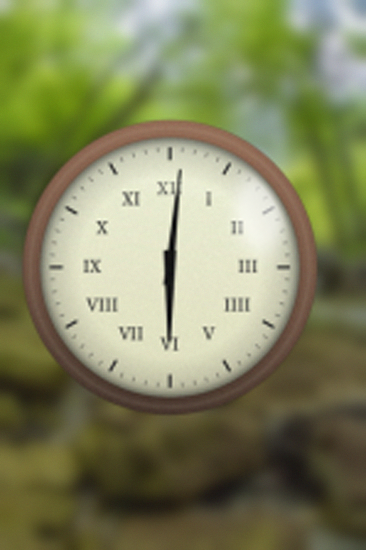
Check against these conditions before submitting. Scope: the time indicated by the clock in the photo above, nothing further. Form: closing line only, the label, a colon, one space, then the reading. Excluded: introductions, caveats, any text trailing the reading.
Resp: 6:01
